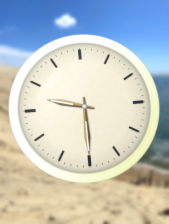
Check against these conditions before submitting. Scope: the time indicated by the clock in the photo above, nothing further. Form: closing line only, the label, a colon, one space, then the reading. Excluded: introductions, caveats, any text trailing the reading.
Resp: 9:30
